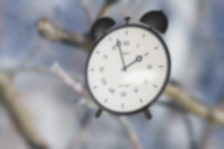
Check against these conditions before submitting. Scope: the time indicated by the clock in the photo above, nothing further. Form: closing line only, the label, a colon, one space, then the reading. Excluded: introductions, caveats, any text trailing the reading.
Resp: 1:57
